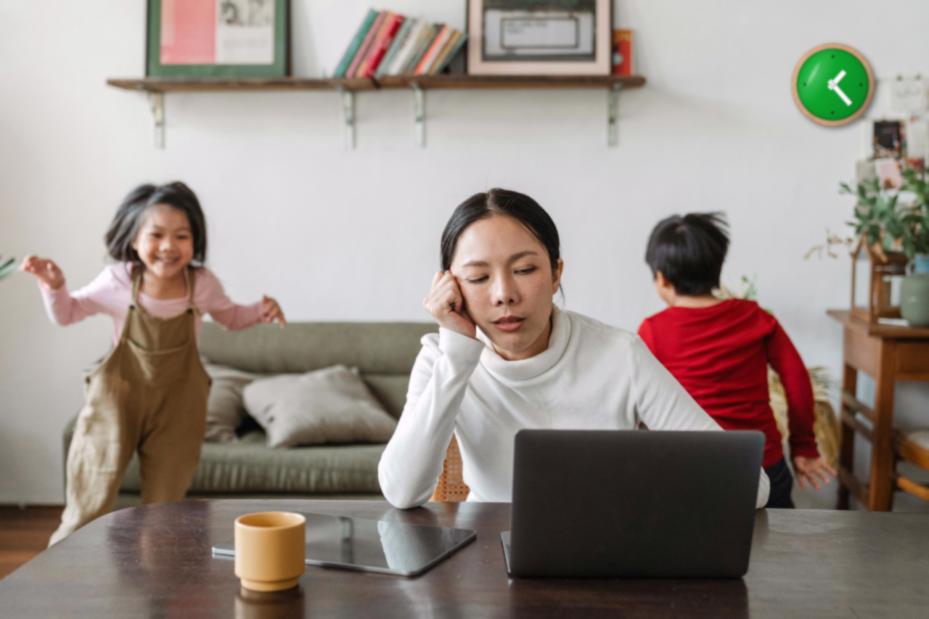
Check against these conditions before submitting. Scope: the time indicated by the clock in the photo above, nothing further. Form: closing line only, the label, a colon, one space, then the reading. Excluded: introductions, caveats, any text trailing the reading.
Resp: 1:23
